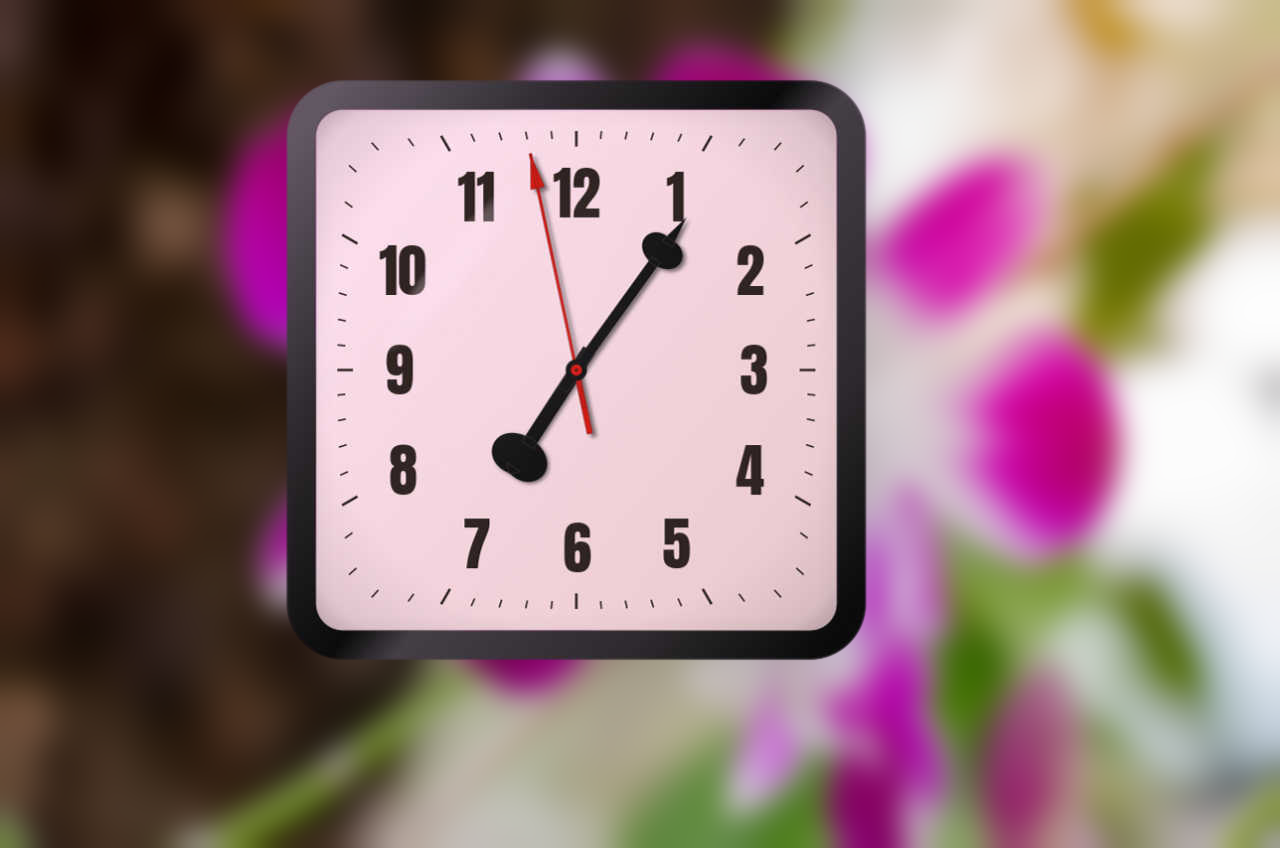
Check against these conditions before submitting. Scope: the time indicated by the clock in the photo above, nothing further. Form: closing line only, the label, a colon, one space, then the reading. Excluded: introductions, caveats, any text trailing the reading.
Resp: 7:05:58
